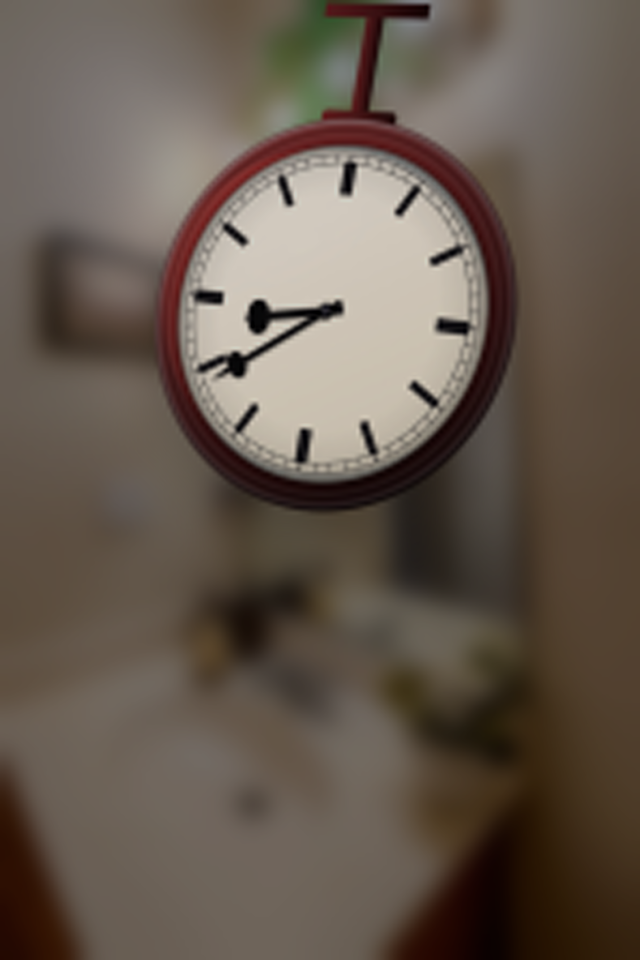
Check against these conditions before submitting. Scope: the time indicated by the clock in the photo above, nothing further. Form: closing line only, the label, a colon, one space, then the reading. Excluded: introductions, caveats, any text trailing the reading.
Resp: 8:39
